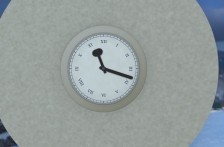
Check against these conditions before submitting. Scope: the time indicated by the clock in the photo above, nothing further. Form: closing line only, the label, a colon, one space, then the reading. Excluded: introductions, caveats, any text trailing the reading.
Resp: 11:18
